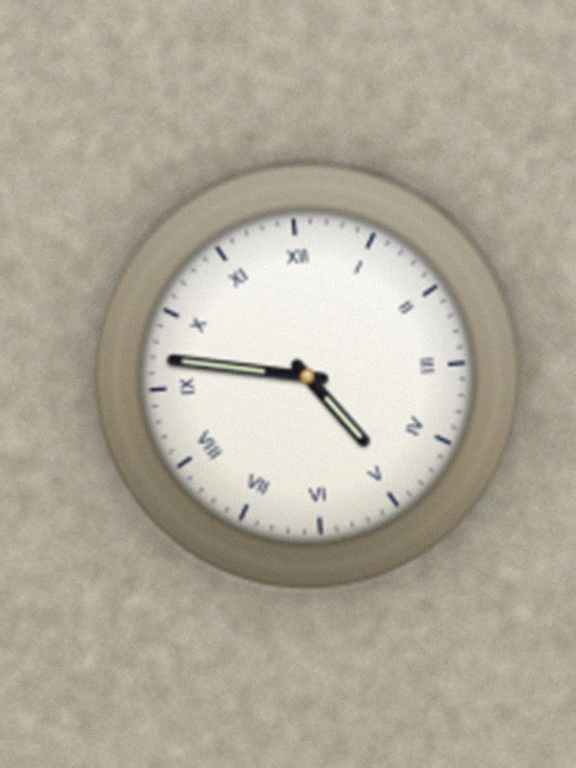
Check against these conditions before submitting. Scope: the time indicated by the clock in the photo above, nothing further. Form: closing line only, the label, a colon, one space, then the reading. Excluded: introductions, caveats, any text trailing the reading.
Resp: 4:47
